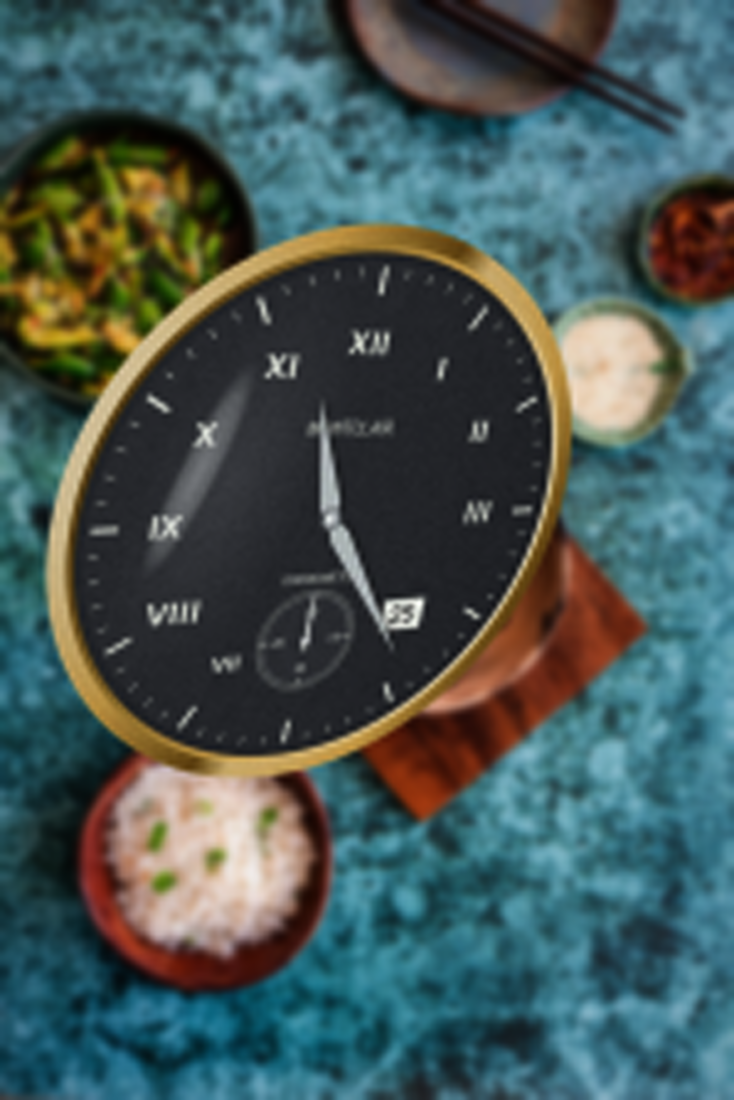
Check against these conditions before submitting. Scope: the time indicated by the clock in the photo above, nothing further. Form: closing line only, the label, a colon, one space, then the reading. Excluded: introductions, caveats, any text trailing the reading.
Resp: 11:24
